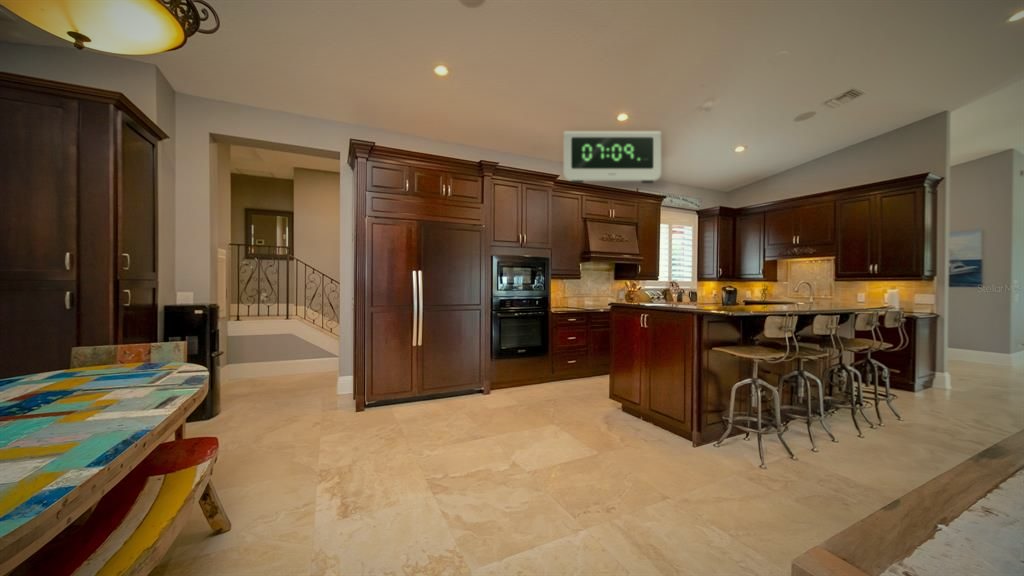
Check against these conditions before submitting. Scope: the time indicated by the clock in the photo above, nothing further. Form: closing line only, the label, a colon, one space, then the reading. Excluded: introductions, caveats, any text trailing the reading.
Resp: 7:09
